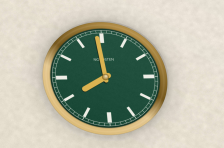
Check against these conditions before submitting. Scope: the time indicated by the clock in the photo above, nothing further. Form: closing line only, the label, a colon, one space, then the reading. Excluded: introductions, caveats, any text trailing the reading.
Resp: 7:59
